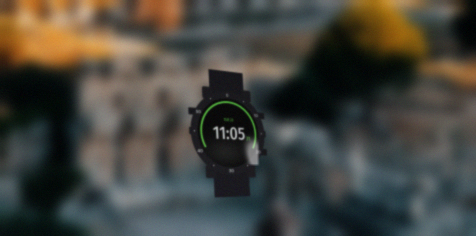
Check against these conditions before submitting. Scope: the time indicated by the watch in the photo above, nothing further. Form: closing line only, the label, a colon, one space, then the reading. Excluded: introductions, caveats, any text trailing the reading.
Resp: 11:05
